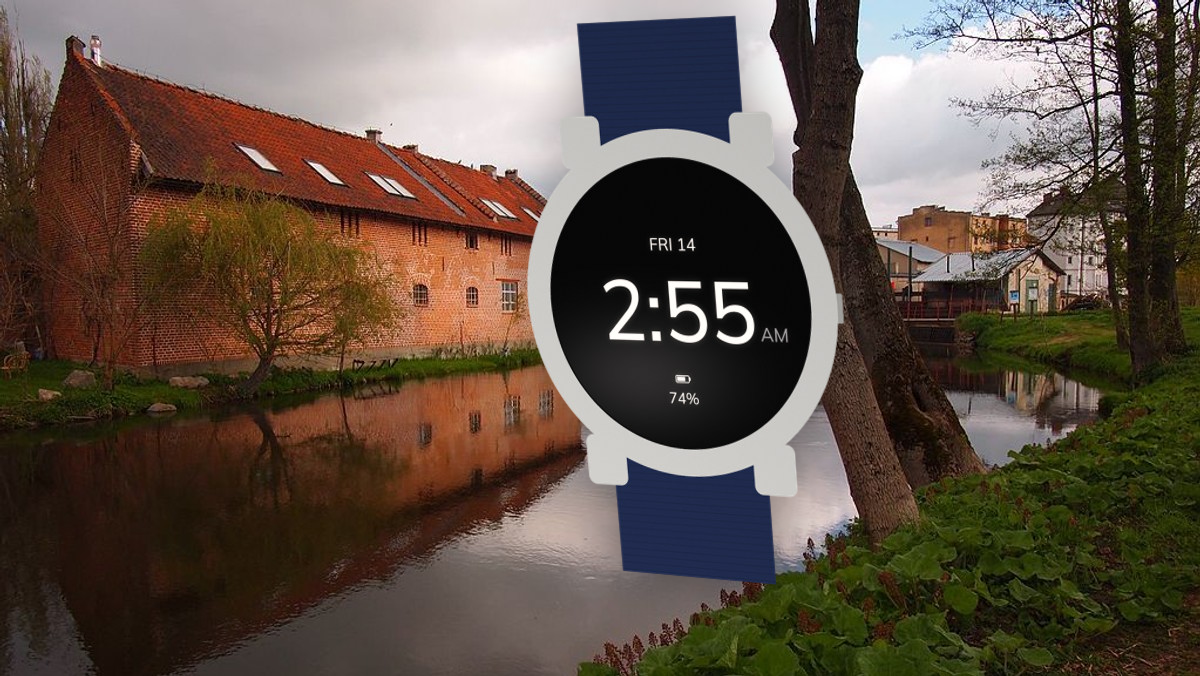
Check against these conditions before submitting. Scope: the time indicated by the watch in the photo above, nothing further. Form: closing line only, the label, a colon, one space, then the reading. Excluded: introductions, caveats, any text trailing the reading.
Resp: 2:55
